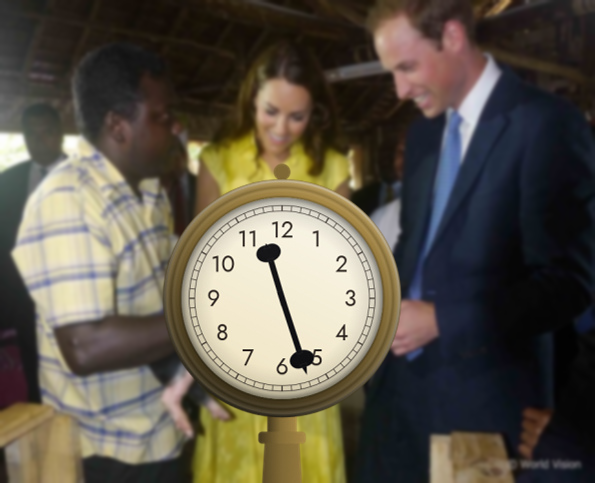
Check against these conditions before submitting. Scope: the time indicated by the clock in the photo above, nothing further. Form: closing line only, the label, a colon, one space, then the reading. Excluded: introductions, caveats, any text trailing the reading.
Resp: 11:27
